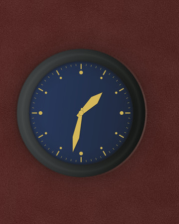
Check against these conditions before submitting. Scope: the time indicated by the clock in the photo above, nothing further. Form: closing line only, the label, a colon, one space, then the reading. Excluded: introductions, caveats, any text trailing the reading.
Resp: 1:32
